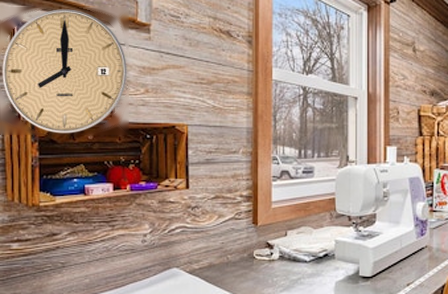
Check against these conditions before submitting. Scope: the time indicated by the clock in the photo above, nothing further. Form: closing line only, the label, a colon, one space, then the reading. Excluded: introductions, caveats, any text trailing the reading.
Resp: 8:00
